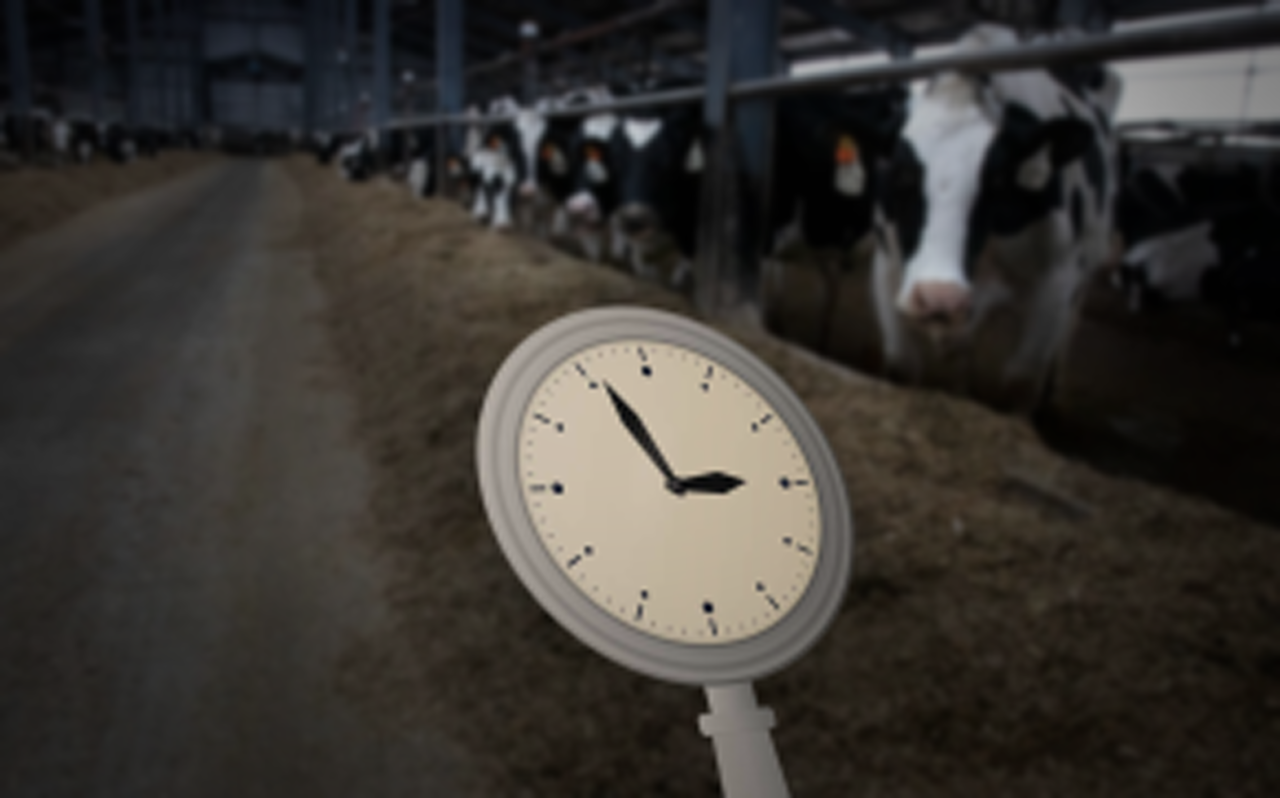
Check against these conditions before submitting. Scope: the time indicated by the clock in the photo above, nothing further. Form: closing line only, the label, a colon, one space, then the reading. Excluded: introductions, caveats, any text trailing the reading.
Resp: 2:56
